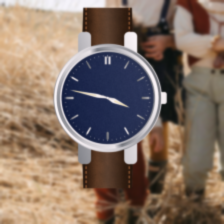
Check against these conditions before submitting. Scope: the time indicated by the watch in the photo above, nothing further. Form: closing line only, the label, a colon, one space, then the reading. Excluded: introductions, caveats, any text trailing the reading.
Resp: 3:47
